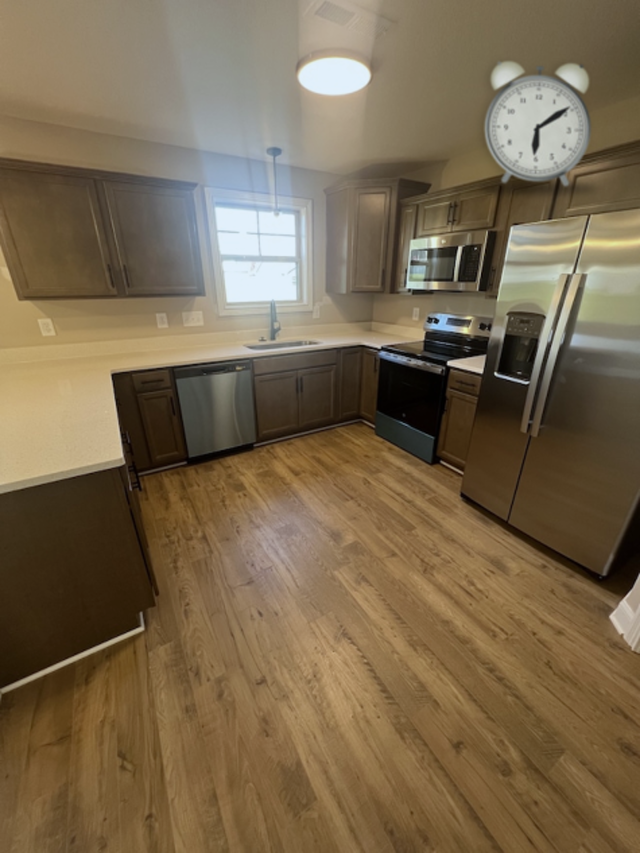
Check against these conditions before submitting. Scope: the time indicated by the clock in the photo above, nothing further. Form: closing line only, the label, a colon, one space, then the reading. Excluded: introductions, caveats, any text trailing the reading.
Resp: 6:09
